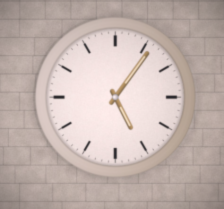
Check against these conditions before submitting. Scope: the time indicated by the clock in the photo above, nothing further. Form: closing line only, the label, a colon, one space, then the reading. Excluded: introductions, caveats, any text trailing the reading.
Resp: 5:06
